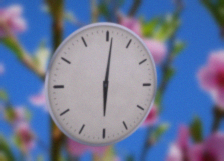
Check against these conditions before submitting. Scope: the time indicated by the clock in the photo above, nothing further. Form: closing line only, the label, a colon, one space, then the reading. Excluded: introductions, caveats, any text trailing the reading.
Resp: 6:01
